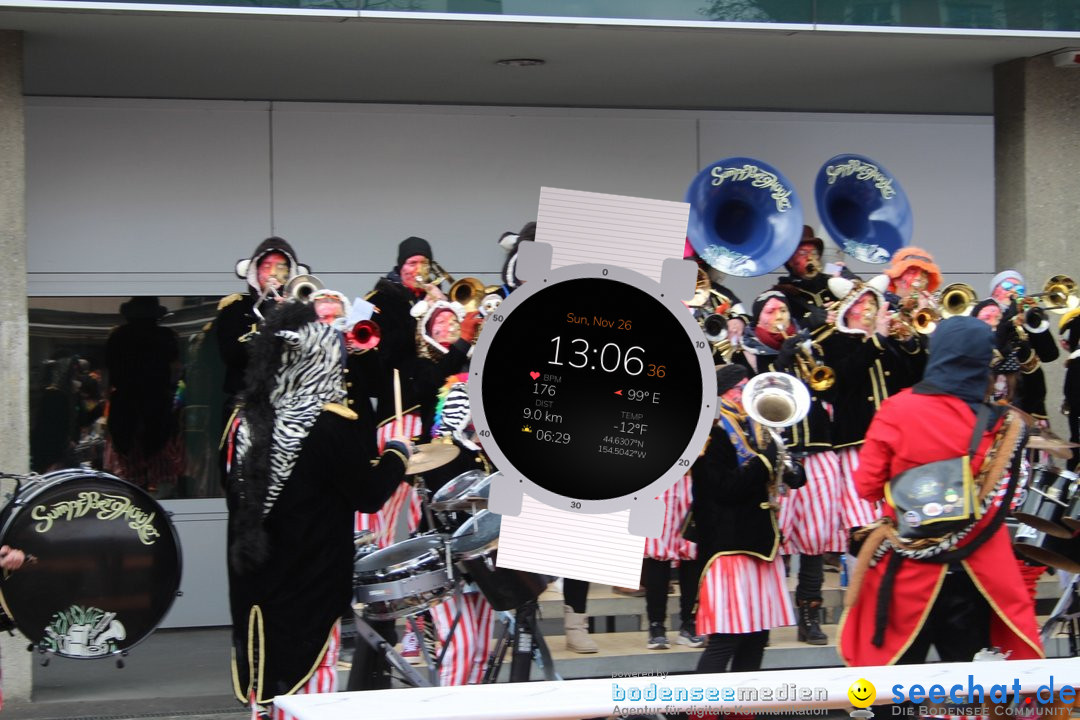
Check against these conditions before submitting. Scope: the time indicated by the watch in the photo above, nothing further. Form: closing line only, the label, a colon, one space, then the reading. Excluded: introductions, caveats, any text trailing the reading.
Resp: 13:06:36
